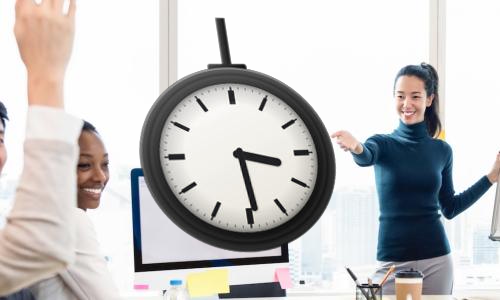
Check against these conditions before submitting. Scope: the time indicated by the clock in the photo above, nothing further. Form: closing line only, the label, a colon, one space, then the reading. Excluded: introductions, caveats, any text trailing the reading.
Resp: 3:29
